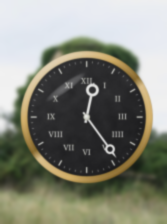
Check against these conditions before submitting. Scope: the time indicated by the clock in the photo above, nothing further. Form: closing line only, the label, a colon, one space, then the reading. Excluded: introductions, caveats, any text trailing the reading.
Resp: 12:24
